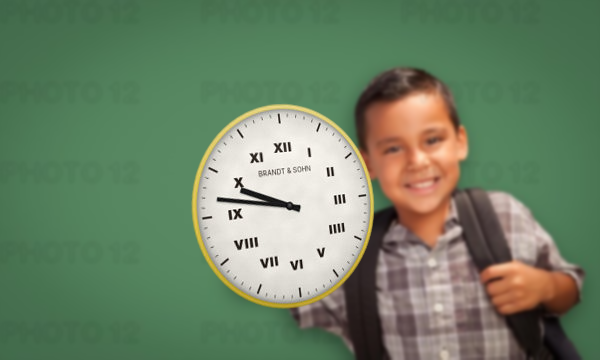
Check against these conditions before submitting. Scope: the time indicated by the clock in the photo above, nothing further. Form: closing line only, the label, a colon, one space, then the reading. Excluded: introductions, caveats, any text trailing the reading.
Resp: 9:47
